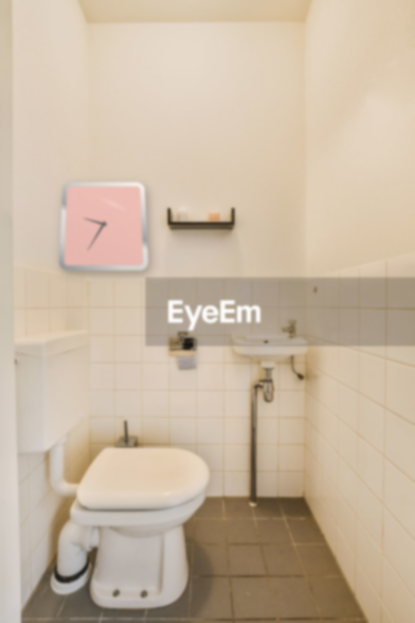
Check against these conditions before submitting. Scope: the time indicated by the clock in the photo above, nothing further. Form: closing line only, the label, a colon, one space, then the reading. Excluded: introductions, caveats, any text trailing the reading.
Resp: 9:35
